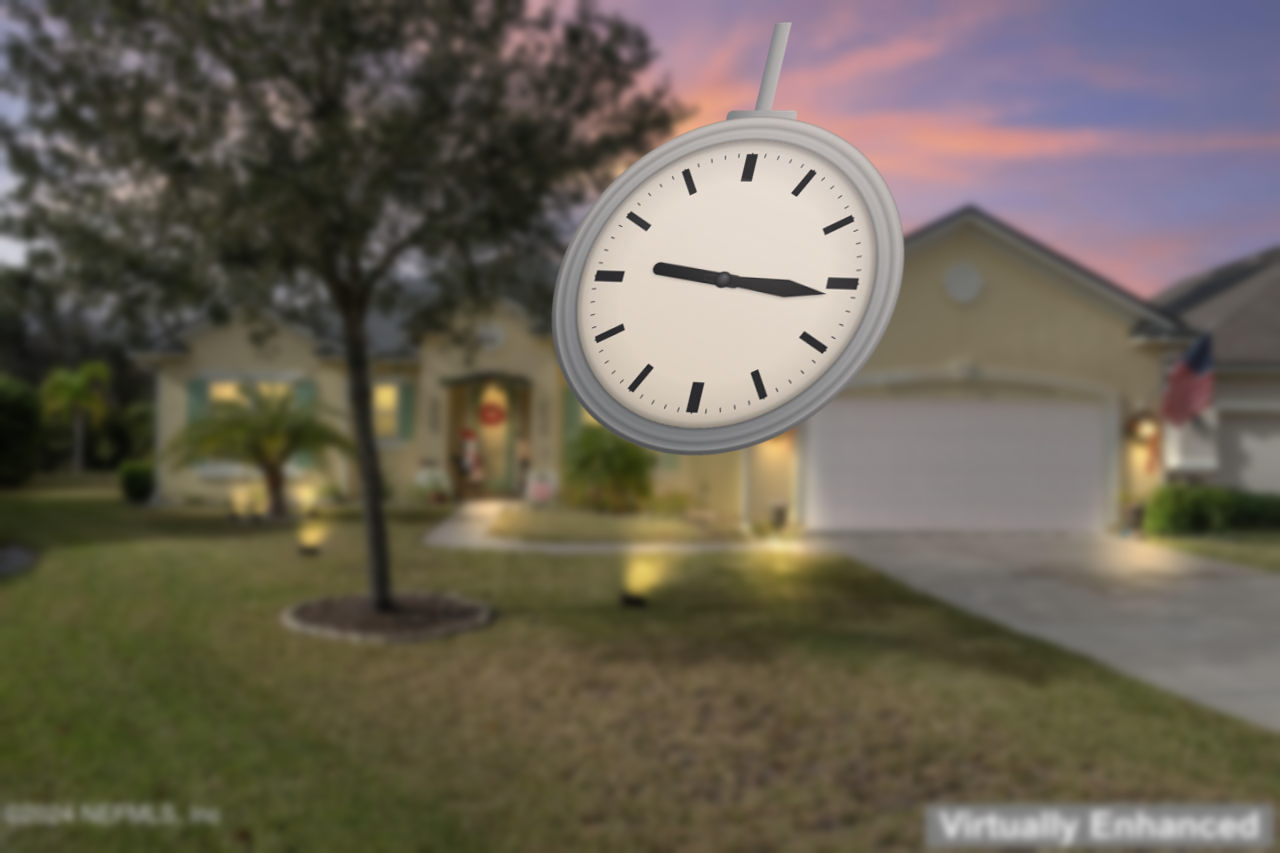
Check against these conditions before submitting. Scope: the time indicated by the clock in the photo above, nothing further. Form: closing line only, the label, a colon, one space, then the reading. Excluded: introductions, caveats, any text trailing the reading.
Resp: 9:16
